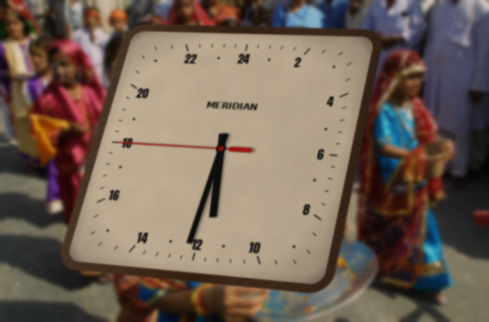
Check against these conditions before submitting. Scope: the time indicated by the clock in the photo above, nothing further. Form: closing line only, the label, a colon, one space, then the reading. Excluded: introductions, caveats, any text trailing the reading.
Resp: 11:30:45
